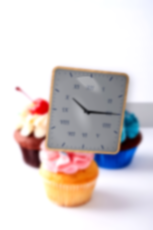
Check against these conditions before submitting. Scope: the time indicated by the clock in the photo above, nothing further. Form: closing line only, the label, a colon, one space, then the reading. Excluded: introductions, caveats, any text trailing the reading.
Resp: 10:15
